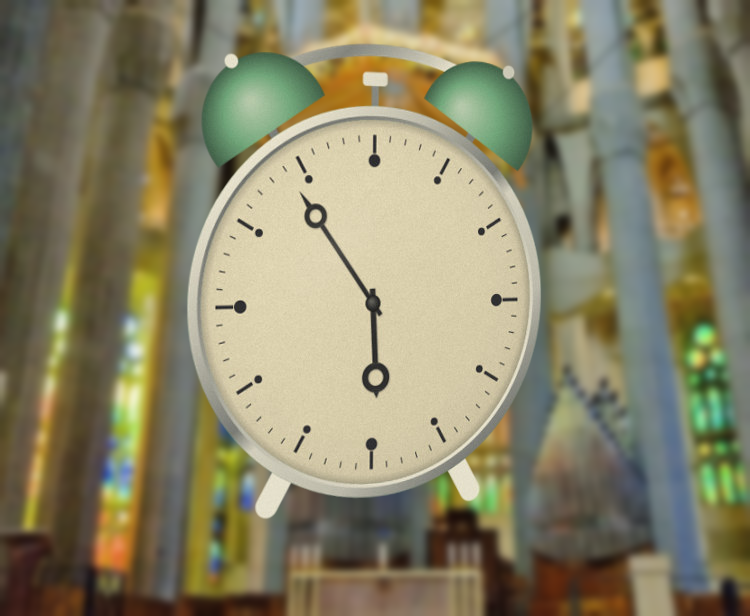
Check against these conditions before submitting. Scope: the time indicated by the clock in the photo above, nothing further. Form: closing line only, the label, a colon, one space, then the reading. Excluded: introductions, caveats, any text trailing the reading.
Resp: 5:54
